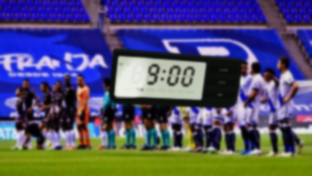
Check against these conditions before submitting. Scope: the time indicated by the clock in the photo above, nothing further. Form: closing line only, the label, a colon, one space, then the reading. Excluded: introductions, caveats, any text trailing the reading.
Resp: 9:00
